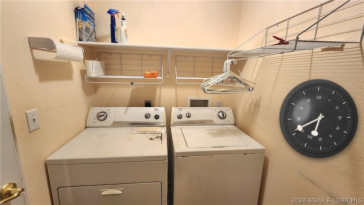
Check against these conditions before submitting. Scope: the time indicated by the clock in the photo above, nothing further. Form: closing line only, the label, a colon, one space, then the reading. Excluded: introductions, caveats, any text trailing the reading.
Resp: 6:41
